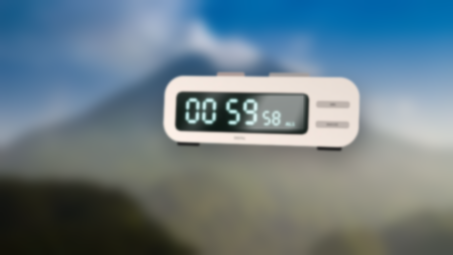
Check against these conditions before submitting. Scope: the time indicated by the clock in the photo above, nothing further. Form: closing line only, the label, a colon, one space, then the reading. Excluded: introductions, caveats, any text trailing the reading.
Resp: 0:59:58
